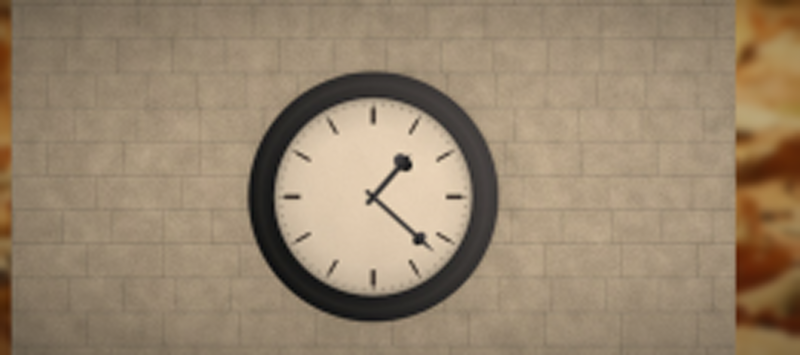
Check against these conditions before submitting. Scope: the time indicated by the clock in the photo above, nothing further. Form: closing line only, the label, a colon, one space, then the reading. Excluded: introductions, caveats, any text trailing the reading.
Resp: 1:22
